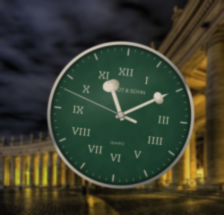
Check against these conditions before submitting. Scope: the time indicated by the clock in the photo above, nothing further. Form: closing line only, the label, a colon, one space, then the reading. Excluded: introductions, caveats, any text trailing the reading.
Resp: 11:09:48
